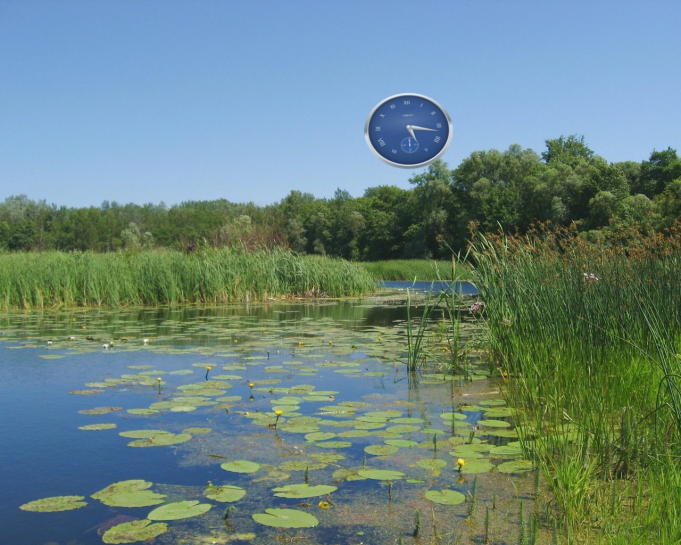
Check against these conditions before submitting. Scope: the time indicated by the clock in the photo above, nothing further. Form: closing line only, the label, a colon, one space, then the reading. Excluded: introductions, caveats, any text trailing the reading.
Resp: 5:17
